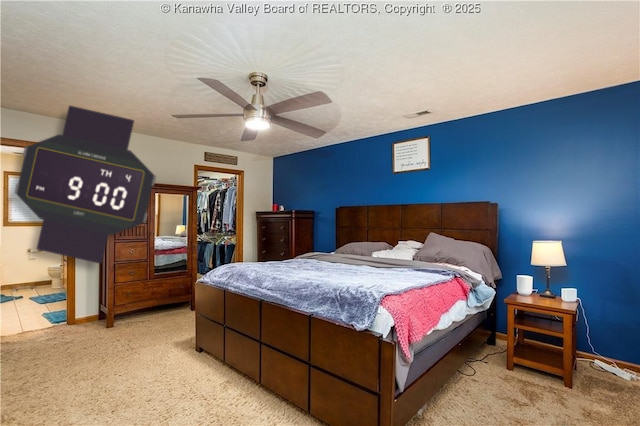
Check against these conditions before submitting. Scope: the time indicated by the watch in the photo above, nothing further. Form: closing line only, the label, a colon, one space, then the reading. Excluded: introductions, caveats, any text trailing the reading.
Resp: 9:00
